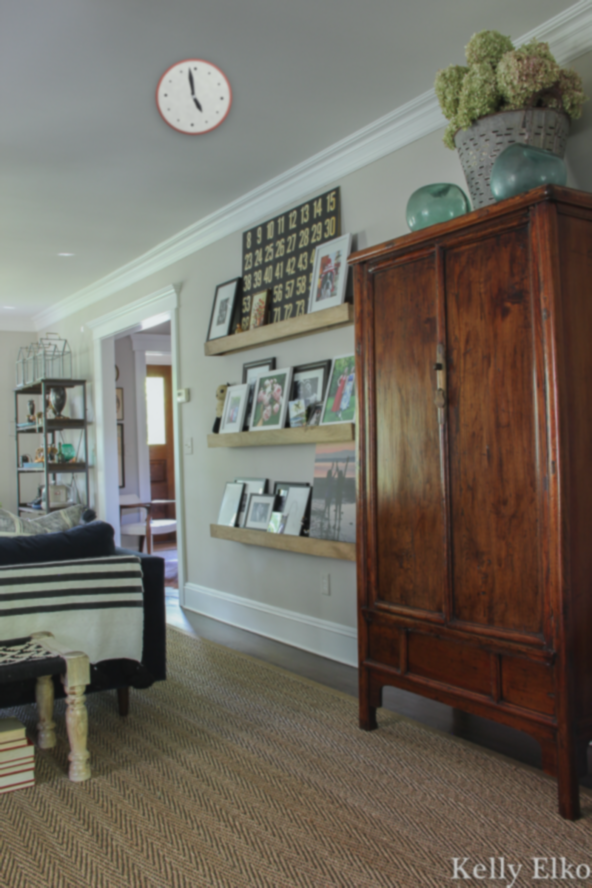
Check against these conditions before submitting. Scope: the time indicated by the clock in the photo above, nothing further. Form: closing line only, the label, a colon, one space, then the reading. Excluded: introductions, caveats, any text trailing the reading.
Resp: 4:58
